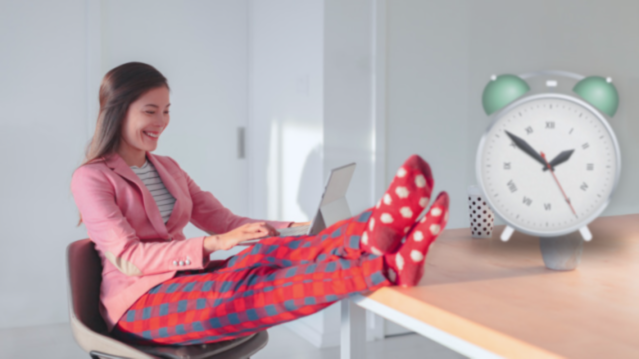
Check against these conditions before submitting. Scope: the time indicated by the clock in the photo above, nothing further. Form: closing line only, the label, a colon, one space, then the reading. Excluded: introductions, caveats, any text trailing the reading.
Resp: 1:51:25
